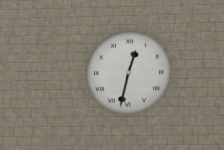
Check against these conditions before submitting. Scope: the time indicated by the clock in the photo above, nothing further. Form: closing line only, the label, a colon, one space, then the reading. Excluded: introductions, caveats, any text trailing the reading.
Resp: 12:32
